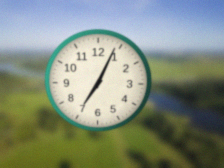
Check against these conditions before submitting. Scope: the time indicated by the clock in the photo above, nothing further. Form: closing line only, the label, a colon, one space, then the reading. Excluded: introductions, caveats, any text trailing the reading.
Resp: 7:04
